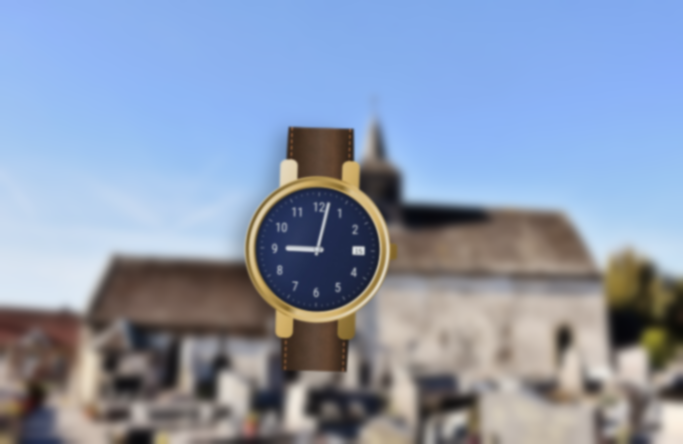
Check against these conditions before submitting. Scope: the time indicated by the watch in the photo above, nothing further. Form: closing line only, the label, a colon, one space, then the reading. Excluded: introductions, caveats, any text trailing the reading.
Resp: 9:02
